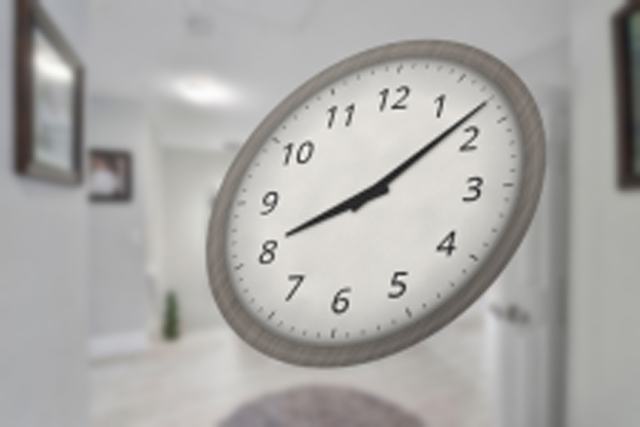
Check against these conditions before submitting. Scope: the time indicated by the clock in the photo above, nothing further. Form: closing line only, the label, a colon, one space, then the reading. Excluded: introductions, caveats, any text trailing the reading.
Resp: 8:08
